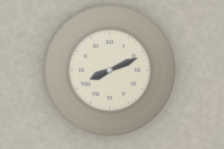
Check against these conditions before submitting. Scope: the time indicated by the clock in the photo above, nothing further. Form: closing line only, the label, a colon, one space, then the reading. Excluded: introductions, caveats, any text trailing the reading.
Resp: 8:11
